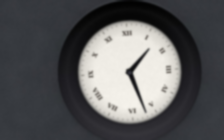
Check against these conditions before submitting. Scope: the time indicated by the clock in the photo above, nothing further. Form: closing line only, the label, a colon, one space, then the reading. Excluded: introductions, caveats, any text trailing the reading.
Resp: 1:27
